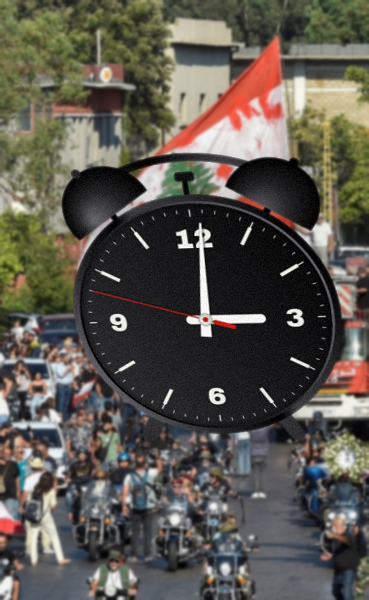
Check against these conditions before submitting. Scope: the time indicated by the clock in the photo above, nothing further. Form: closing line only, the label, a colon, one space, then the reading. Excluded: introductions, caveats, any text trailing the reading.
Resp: 3:00:48
